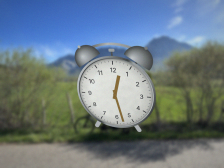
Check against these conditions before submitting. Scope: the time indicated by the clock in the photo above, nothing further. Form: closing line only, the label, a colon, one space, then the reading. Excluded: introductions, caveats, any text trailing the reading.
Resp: 12:28
